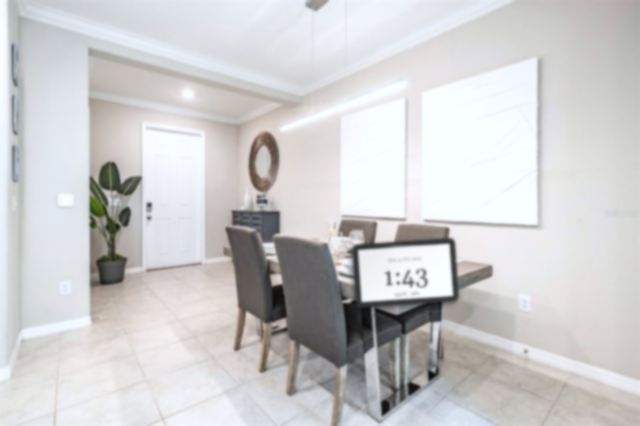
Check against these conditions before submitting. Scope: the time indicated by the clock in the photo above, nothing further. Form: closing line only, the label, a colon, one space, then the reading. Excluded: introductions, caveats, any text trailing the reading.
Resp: 1:43
